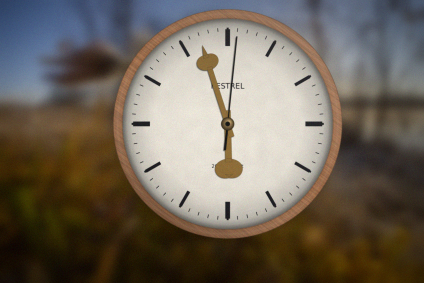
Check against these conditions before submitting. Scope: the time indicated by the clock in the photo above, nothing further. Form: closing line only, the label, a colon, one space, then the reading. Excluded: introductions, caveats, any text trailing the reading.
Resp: 5:57:01
